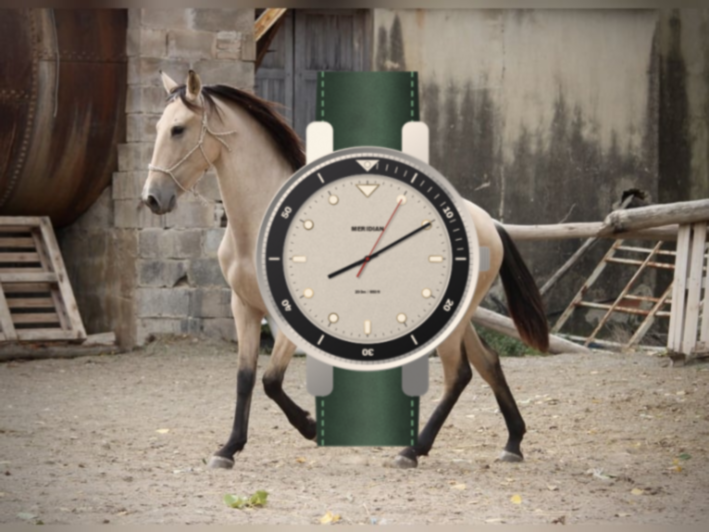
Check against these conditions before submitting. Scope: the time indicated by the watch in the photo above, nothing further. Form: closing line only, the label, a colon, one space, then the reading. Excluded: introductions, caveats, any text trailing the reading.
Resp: 8:10:05
